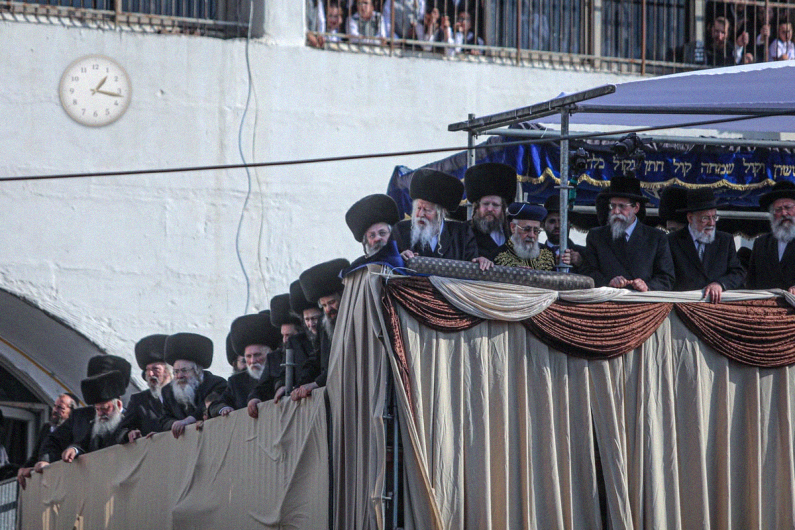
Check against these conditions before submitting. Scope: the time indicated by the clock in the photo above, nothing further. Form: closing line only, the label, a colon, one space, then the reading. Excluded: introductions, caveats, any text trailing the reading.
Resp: 1:17
